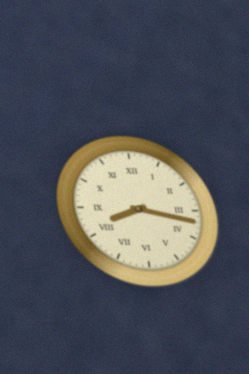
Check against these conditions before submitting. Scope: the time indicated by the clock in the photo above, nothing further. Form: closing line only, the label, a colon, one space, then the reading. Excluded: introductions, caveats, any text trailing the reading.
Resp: 8:17
